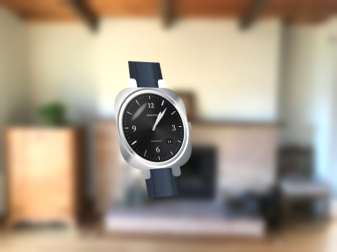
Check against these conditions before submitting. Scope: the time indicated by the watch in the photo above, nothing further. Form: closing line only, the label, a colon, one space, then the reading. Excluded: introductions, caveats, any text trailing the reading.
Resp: 1:07
